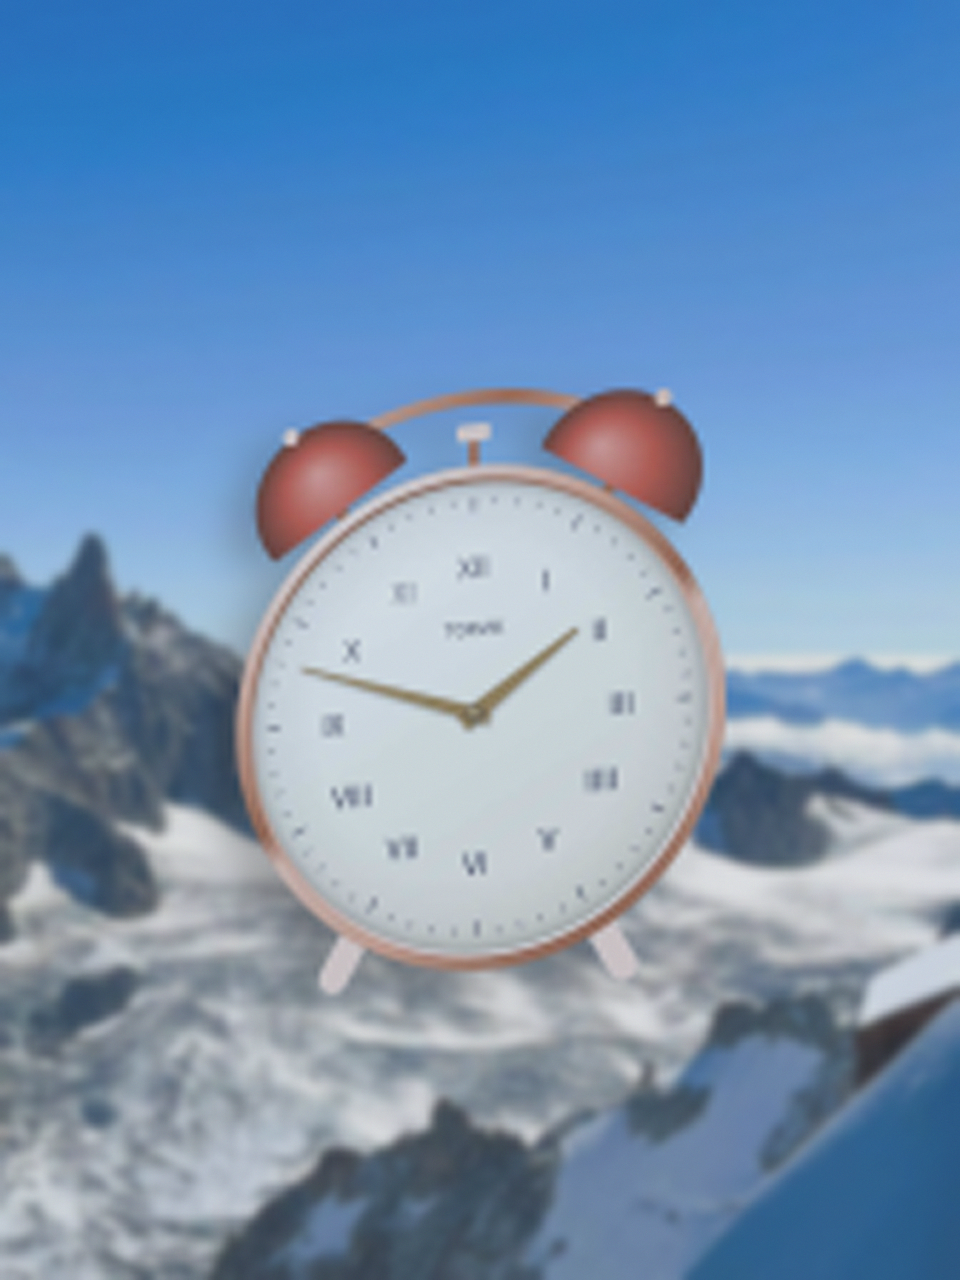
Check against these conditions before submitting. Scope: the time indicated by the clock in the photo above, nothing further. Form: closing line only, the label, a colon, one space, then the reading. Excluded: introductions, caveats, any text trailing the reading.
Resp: 1:48
